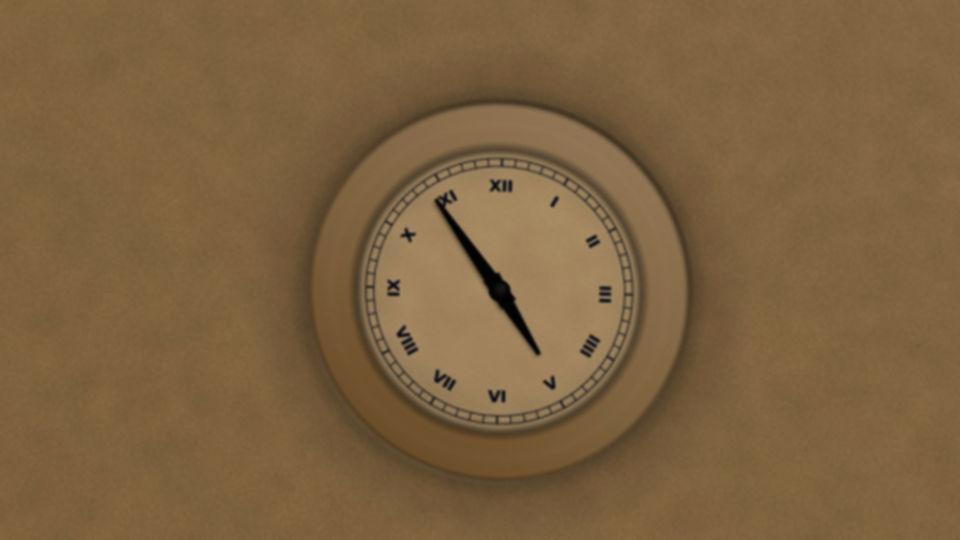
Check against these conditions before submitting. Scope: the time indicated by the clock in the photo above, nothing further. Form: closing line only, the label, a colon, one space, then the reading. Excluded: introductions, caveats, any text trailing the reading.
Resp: 4:54
